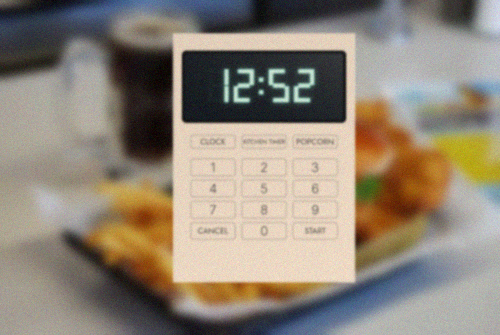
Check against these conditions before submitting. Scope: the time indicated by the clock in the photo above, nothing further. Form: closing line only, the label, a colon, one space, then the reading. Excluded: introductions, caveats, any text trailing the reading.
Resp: 12:52
